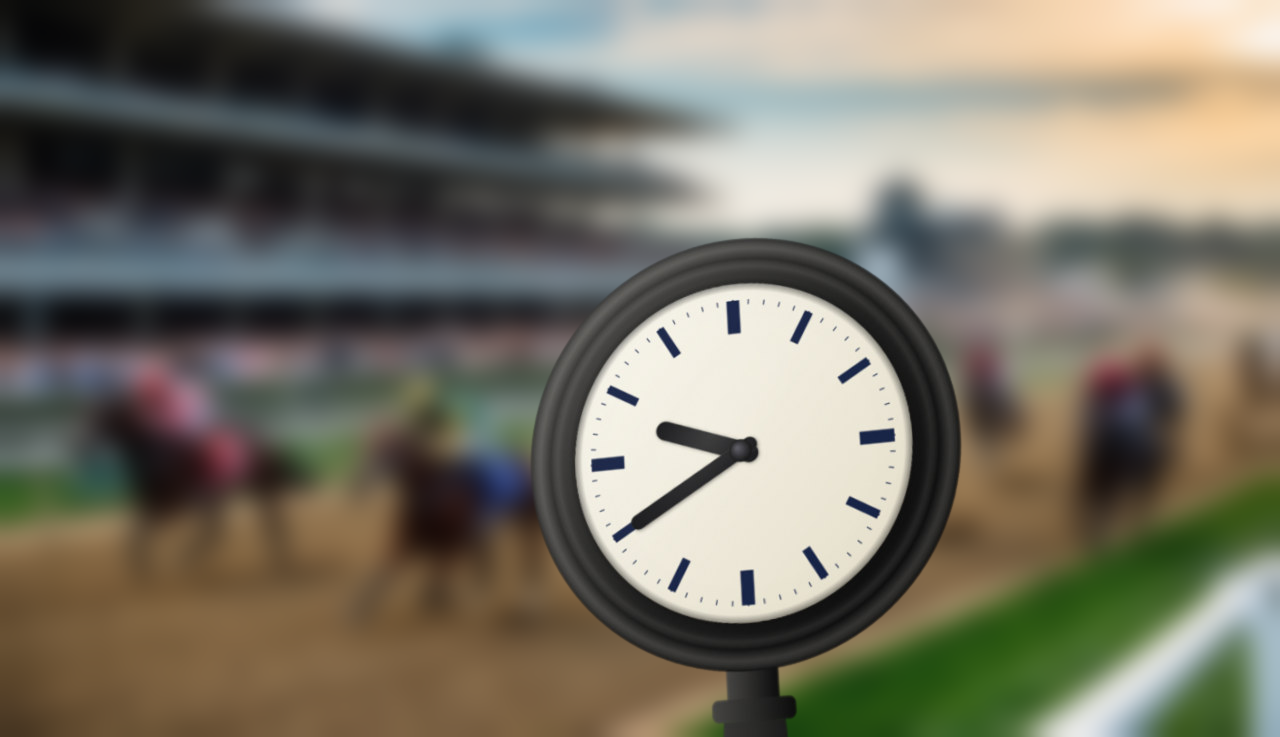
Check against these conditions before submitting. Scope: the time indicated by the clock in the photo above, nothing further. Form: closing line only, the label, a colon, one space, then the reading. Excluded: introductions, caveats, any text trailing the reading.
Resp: 9:40
